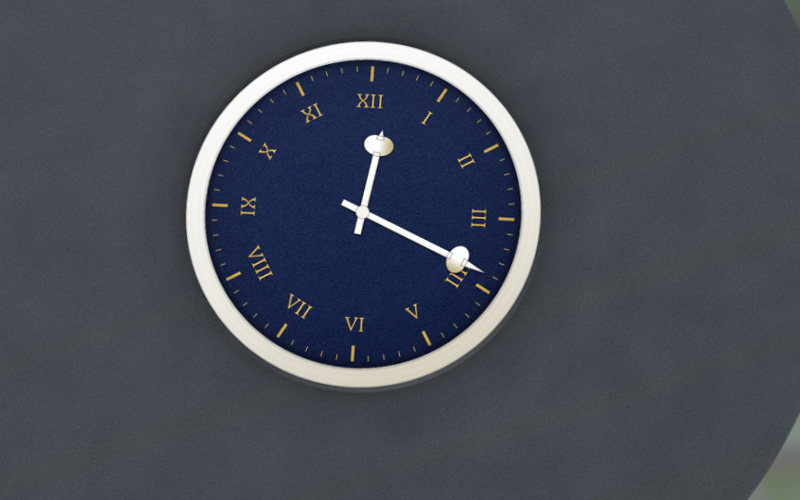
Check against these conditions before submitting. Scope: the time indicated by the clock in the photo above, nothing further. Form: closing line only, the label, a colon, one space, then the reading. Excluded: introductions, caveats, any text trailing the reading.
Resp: 12:19
